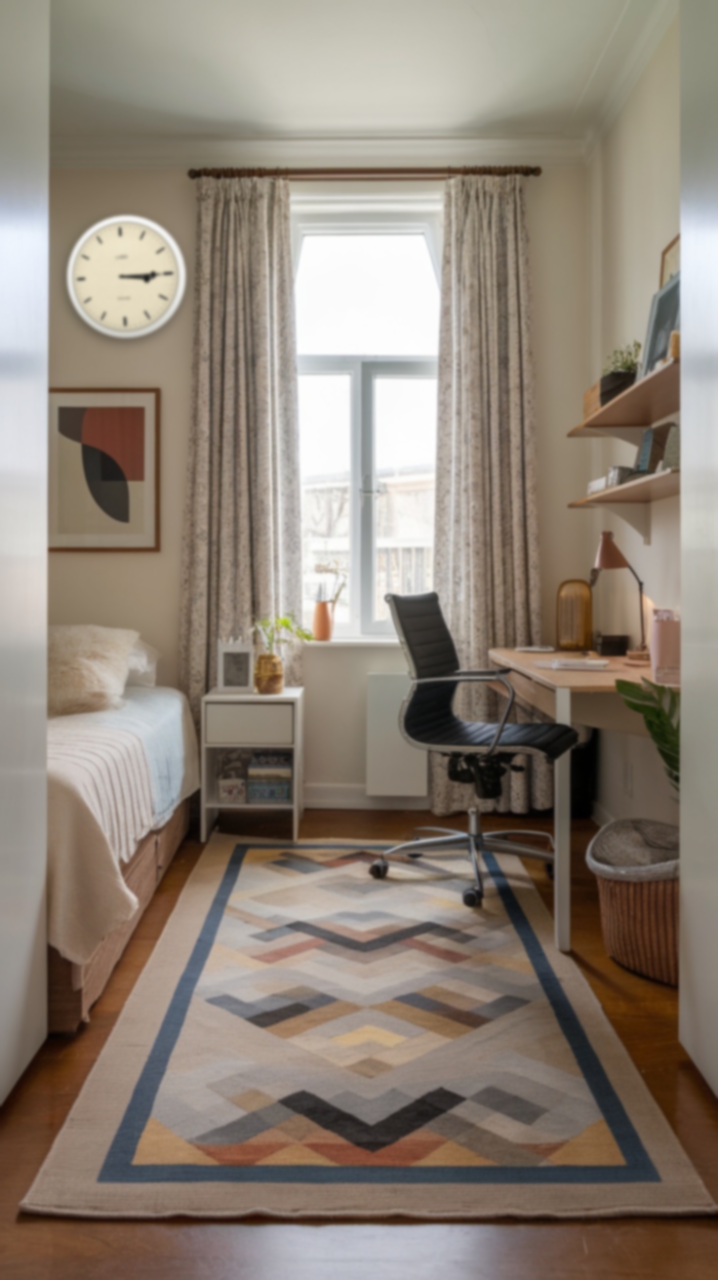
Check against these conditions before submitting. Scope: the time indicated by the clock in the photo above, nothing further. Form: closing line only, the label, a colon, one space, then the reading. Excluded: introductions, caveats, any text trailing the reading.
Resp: 3:15
